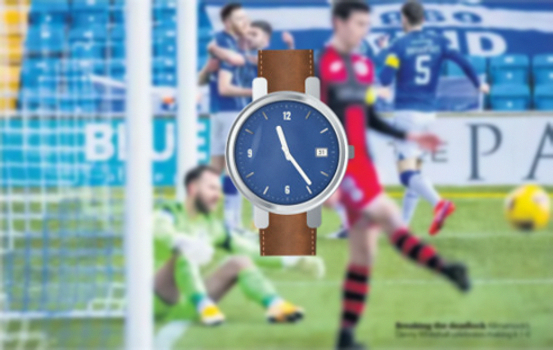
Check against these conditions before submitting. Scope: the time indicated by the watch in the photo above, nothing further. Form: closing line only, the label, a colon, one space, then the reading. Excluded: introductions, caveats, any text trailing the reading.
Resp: 11:24
